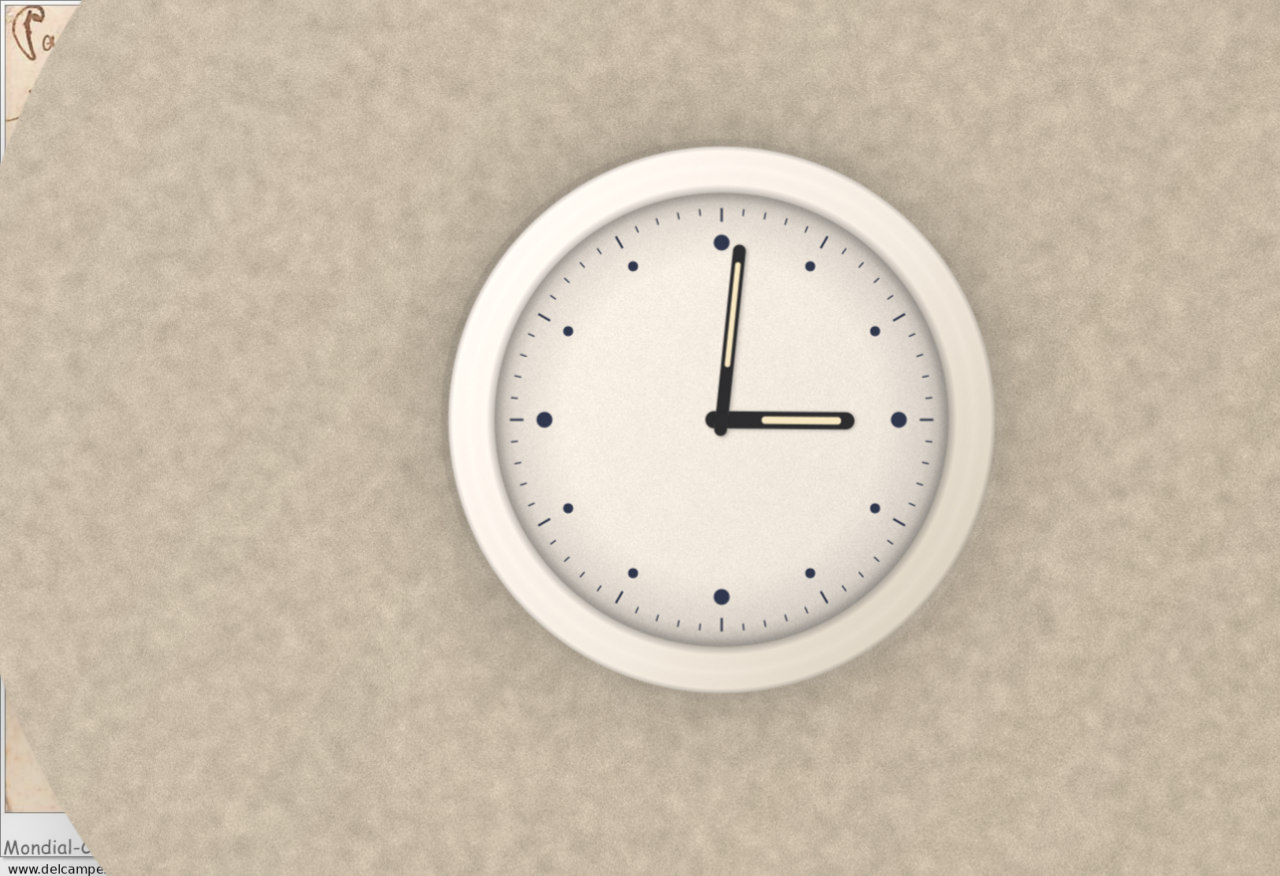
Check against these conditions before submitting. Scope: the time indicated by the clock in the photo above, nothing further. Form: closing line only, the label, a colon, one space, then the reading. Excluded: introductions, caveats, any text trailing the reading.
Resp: 3:01
